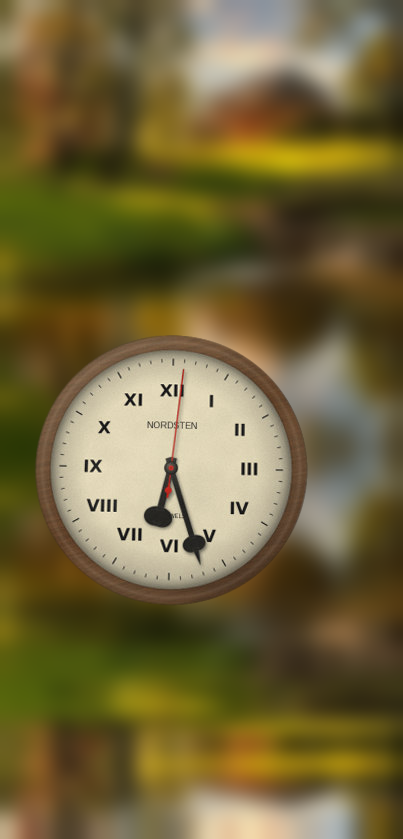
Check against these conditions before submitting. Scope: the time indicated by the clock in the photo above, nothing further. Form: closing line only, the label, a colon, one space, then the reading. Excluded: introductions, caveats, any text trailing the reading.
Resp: 6:27:01
